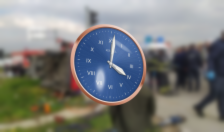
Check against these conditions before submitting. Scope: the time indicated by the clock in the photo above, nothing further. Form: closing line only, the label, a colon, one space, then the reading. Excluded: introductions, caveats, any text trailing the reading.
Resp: 4:01
